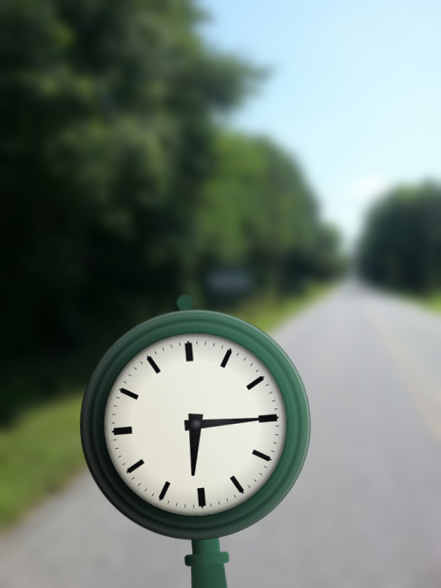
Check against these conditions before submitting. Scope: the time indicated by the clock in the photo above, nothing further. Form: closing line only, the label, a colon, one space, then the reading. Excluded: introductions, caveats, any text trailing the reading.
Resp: 6:15
